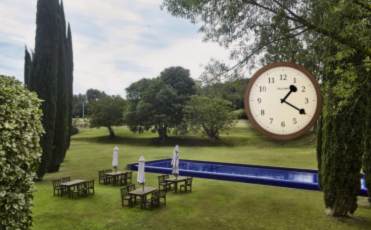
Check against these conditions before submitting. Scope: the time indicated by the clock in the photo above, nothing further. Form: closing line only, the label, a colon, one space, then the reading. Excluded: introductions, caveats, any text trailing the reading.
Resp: 1:20
